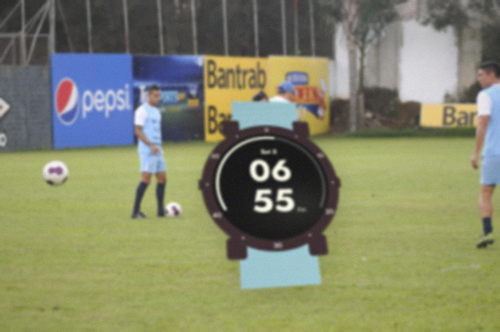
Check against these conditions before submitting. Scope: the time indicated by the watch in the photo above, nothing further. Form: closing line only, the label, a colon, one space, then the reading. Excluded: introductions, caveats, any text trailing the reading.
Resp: 6:55
